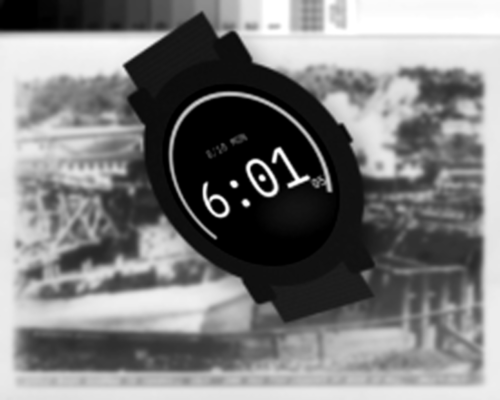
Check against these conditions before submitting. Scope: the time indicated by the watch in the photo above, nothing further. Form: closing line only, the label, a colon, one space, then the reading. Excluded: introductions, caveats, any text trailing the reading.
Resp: 6:01
